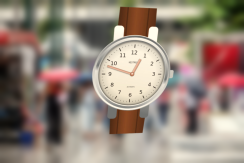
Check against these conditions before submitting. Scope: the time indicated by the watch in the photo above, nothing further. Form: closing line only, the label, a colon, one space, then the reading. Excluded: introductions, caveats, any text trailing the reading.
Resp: 12:48
